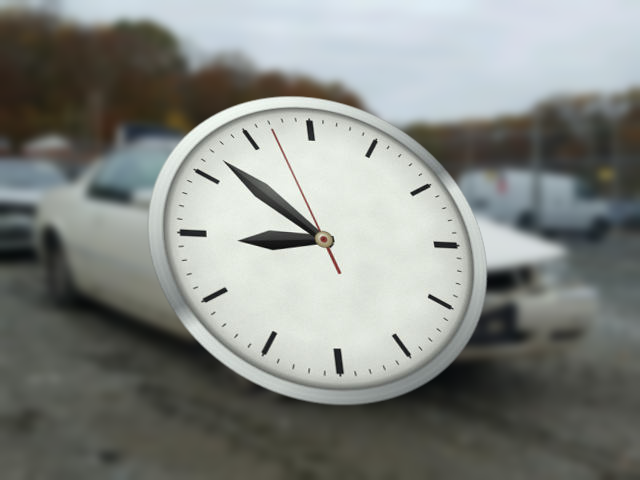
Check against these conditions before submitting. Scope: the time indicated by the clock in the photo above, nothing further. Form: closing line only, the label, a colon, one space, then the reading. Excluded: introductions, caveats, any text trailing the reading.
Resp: 8:51:57
